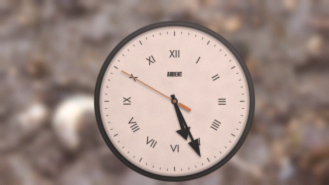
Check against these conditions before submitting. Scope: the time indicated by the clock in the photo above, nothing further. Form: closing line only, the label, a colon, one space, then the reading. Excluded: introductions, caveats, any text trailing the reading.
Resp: 5:25:50
